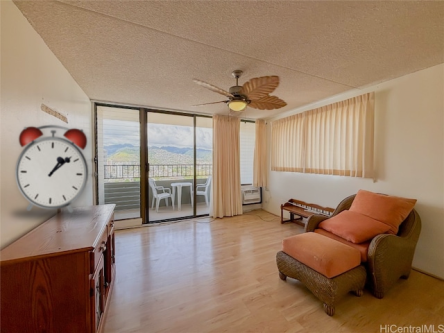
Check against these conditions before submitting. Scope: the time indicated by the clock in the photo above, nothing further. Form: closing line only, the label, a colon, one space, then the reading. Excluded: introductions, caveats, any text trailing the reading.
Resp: 1:08
